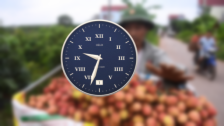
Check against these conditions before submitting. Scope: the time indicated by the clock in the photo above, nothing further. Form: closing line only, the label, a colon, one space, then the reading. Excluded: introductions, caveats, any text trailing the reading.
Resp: 9:33
